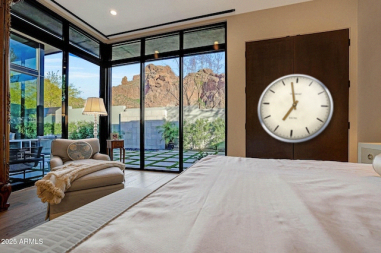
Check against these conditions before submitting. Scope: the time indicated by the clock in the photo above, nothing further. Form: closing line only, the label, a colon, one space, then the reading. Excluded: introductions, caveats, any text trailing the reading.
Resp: 6:58
